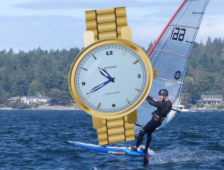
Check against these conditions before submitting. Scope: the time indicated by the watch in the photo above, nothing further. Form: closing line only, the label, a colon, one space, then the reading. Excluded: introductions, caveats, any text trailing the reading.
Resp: 10:41
